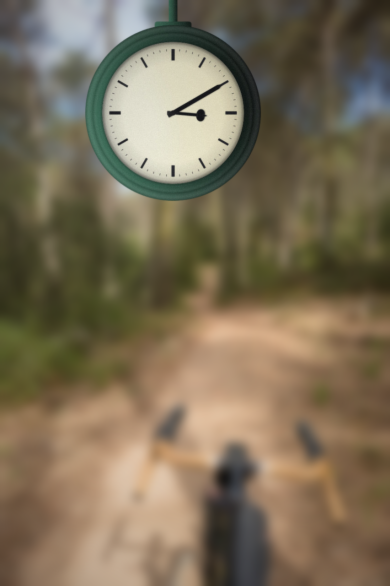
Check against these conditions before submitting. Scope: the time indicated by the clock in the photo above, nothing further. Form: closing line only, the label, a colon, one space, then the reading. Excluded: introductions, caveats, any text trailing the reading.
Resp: 3:10
